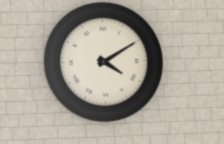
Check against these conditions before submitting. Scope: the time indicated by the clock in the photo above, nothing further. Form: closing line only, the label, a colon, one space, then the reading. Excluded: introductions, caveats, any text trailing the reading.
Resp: 4:10
